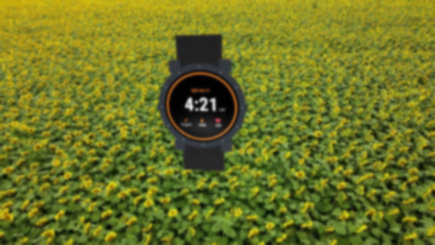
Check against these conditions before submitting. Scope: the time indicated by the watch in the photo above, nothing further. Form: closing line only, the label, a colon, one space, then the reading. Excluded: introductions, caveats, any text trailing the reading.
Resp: 4:21
